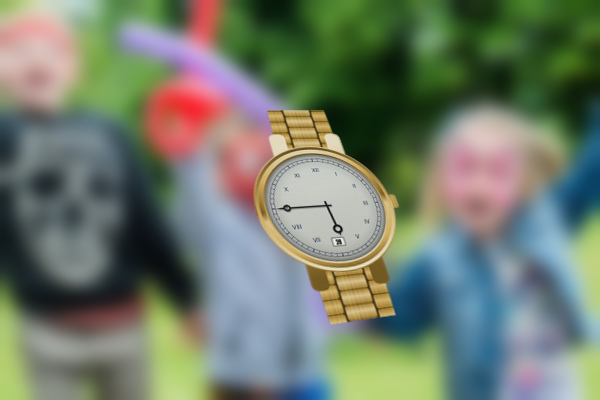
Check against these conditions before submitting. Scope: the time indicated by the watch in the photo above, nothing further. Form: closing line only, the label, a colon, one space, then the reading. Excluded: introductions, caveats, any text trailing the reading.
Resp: 5:45
